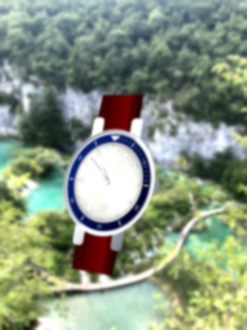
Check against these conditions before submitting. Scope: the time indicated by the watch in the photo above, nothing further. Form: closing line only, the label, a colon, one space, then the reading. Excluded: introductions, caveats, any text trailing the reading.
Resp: 10:52
